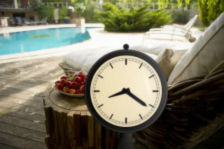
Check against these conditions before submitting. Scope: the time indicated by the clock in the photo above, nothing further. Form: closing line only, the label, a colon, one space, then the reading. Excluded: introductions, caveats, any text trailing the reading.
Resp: 8:21
